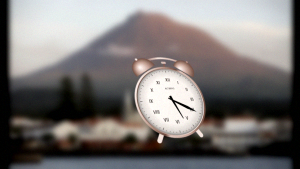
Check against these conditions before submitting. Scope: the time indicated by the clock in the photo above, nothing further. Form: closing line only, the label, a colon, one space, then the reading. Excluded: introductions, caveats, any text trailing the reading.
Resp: 5:20
